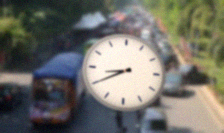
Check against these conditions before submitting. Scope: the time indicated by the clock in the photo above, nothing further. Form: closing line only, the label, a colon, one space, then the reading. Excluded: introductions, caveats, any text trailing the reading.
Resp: 8:40
